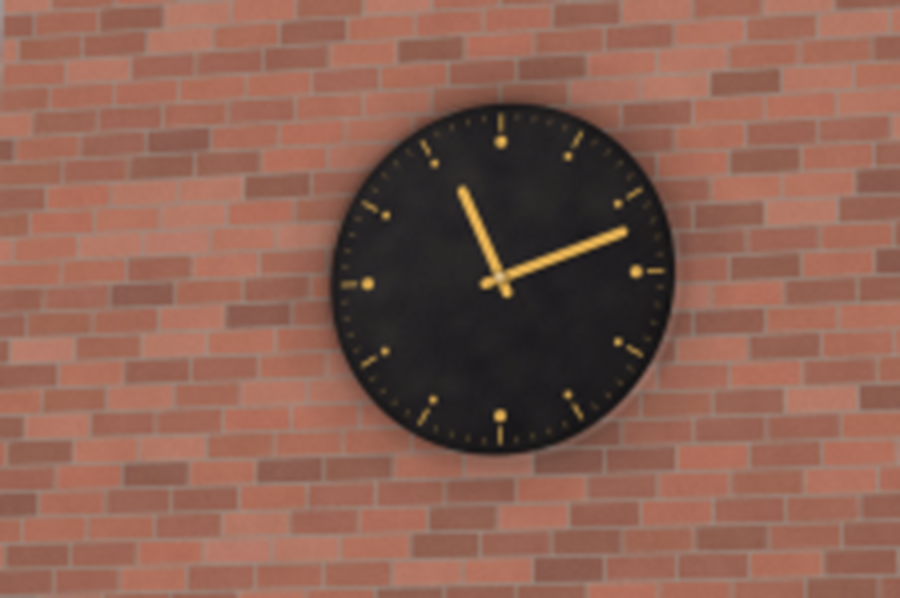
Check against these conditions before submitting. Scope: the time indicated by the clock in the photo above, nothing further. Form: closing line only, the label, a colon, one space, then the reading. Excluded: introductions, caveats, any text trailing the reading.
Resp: 11:12
